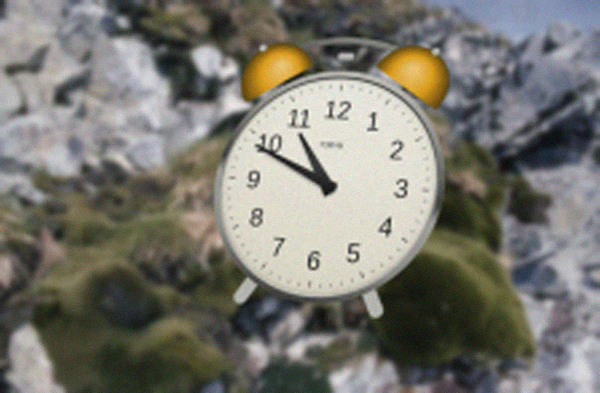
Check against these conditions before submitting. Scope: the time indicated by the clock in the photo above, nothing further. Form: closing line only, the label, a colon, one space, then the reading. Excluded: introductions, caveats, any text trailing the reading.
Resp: 10:49
